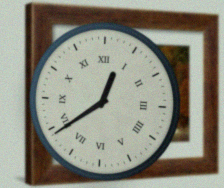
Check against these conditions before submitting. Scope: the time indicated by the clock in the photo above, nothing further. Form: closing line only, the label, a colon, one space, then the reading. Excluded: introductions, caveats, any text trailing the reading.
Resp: 12:39
